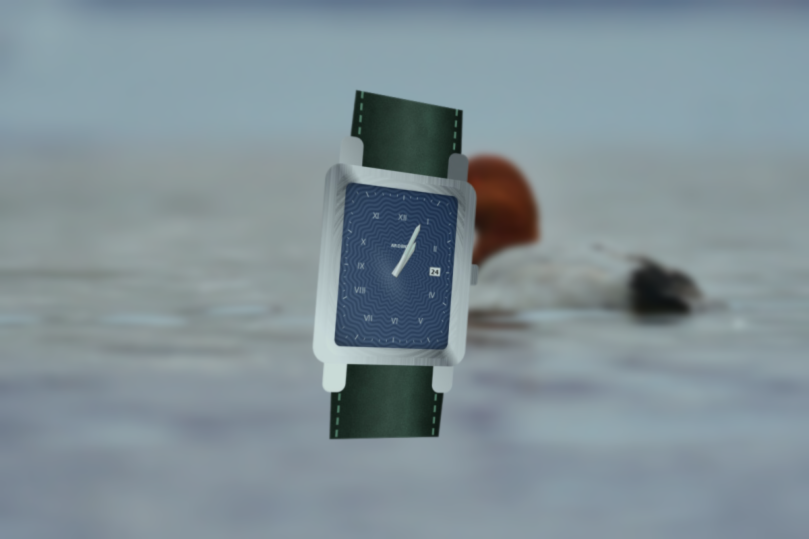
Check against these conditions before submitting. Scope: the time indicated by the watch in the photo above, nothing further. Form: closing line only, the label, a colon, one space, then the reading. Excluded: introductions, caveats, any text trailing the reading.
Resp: 1:04
